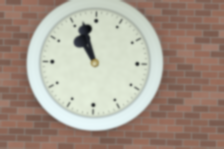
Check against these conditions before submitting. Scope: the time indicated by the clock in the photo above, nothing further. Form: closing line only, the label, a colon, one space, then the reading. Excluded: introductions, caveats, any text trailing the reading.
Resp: 10:57
